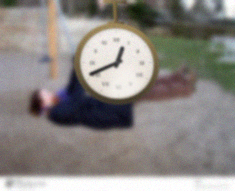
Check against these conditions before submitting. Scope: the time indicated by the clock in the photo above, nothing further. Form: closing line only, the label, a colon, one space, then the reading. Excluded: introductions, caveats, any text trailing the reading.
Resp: 12:41
